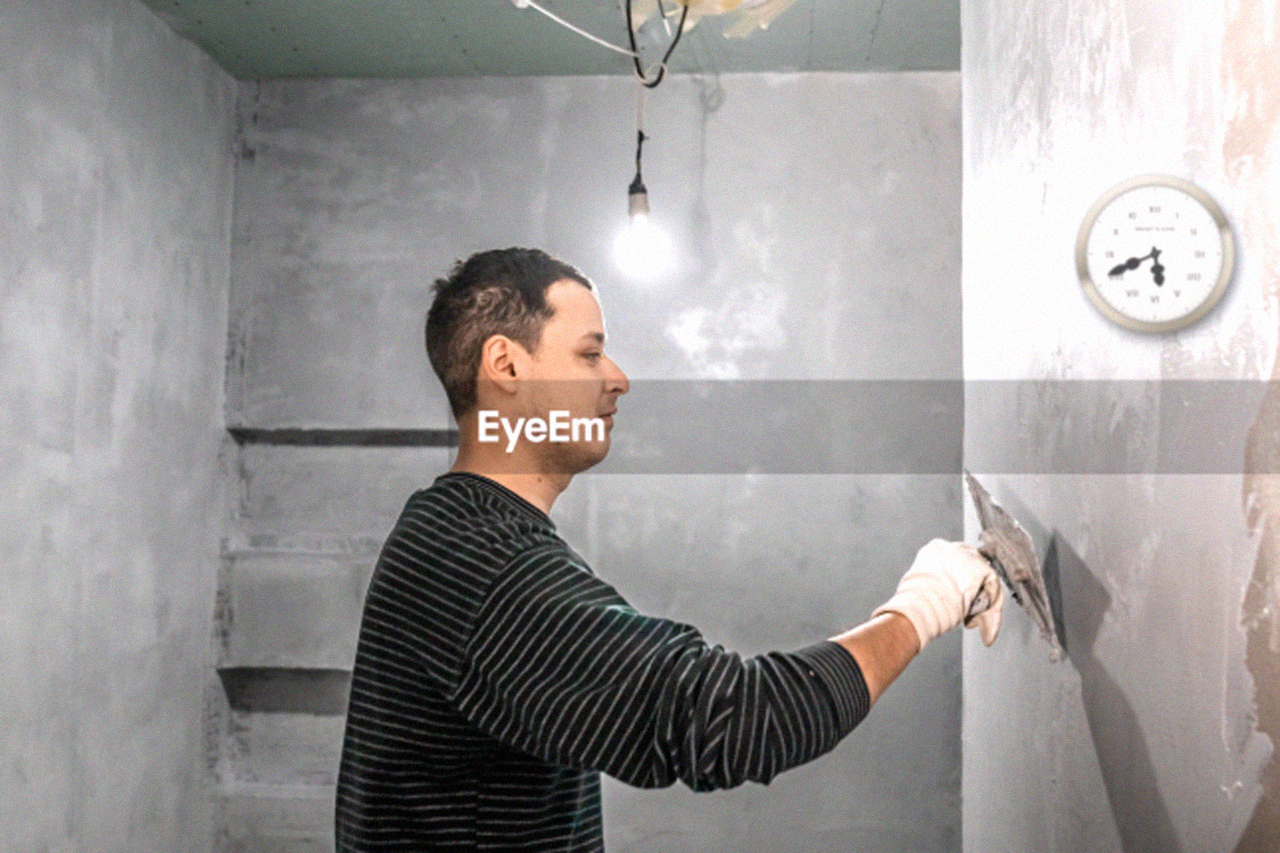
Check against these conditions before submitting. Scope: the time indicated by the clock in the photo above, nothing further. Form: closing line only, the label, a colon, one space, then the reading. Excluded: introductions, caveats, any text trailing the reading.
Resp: 5:41
